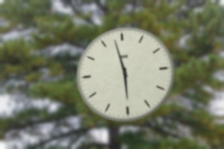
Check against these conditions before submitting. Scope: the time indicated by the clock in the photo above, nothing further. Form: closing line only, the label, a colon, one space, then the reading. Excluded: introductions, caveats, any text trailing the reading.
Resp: 5:58
